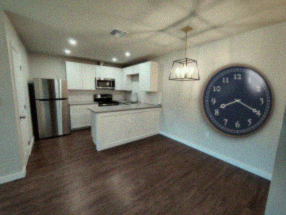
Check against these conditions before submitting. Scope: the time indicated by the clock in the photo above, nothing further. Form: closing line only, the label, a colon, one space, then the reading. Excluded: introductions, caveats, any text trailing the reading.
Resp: 8:20
